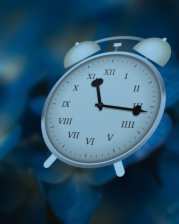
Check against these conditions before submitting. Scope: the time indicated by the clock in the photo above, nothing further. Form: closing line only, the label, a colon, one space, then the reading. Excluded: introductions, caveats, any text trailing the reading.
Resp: 11:16
